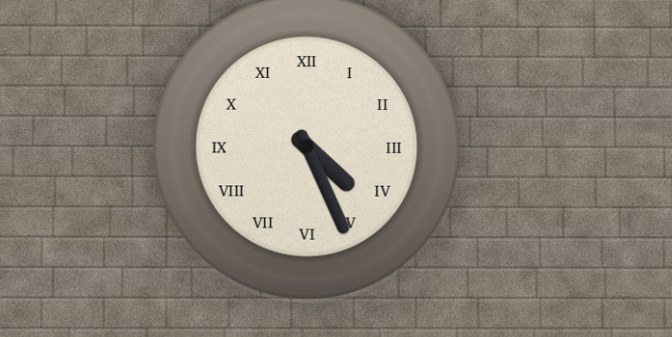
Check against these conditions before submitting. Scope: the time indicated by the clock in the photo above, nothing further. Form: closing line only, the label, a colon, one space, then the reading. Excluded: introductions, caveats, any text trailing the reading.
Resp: 4:26
